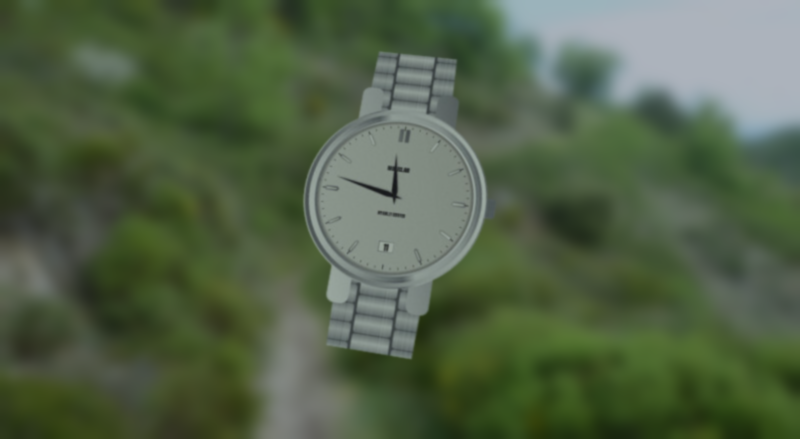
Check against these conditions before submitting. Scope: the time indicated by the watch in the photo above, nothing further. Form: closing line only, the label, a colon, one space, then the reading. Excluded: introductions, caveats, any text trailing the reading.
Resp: 11:47
